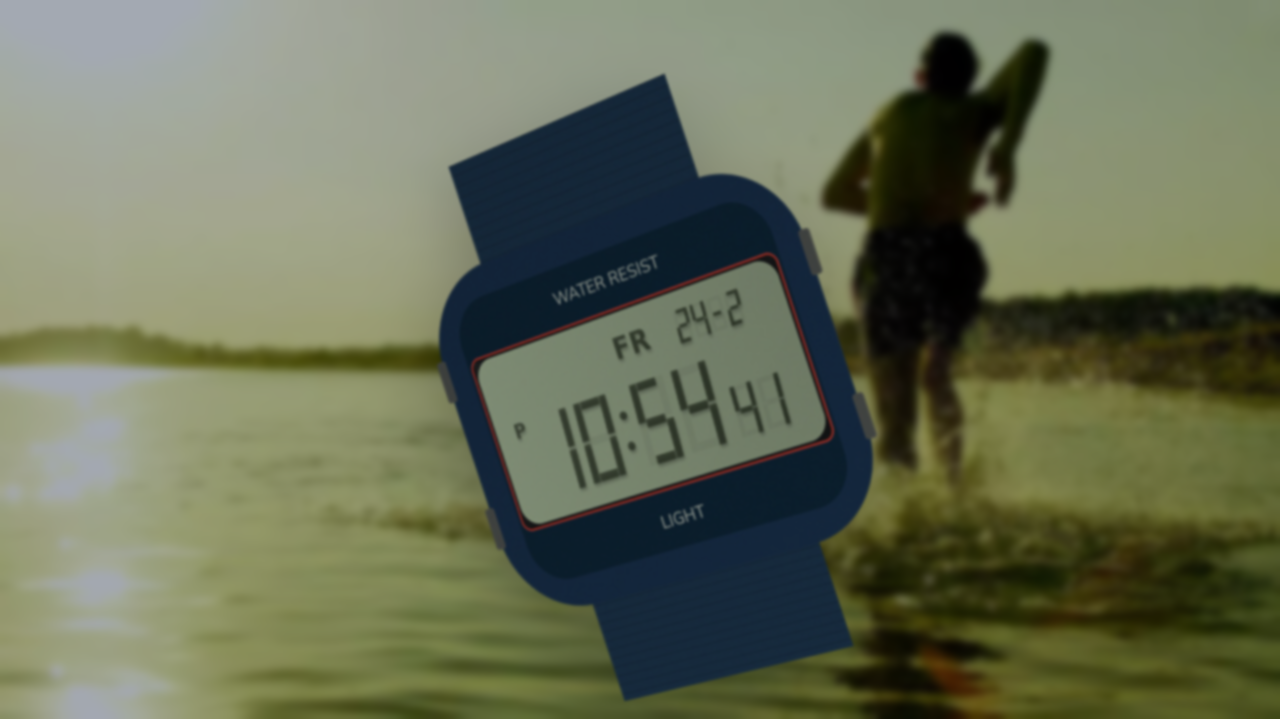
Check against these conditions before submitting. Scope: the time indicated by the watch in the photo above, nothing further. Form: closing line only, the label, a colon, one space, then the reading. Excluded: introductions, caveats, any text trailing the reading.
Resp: 10:54:41
